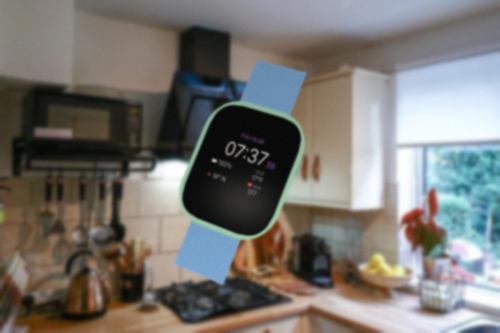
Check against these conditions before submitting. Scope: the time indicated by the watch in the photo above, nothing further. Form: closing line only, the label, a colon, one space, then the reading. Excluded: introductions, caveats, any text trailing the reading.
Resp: 7:37
